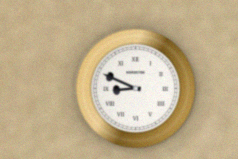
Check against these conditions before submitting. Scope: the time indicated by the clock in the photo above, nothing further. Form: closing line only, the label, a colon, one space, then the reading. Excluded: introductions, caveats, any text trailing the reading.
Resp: 8:49
